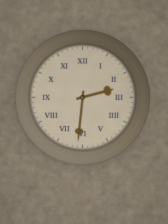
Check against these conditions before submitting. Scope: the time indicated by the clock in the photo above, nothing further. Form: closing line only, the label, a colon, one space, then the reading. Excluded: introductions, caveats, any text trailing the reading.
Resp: 2:31
